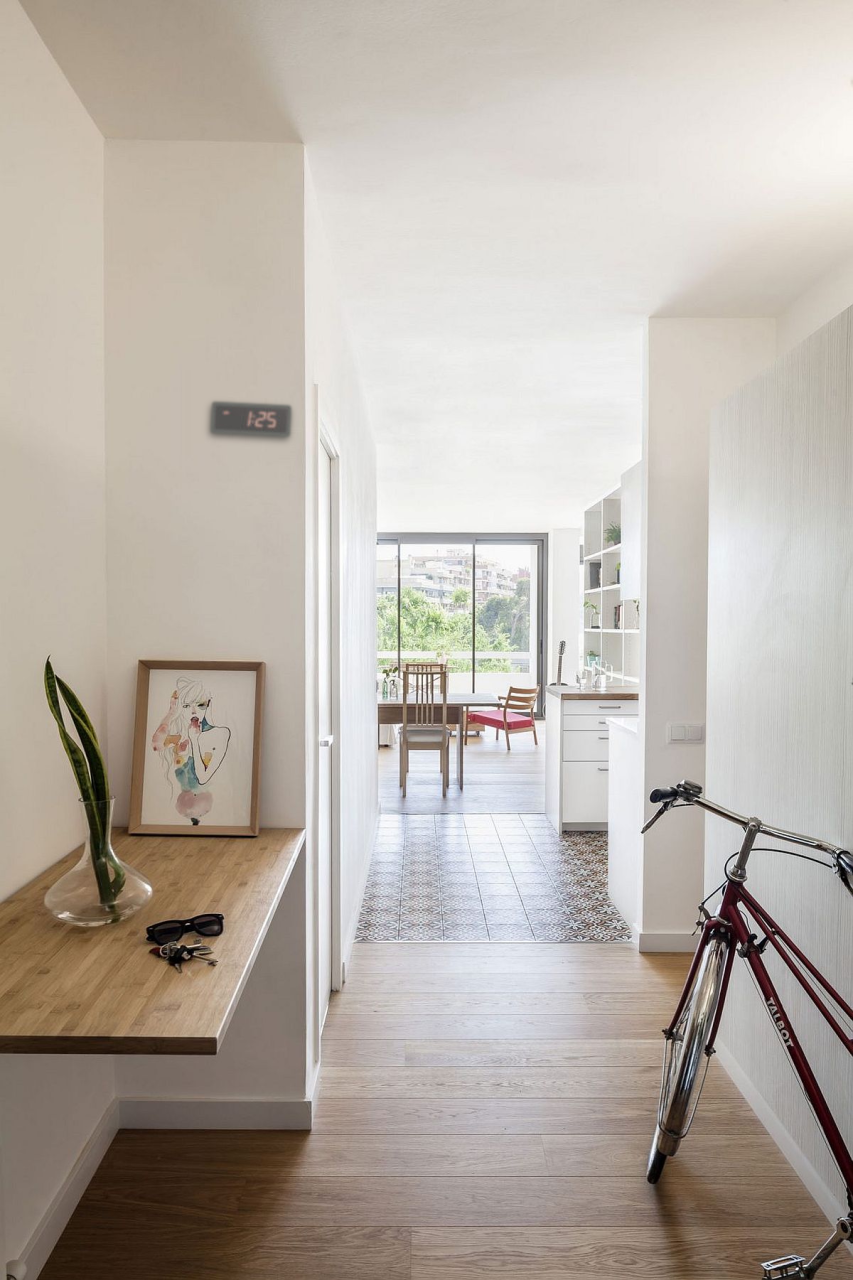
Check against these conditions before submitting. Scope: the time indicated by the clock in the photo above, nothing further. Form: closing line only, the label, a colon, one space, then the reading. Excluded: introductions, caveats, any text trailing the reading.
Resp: 1:25
